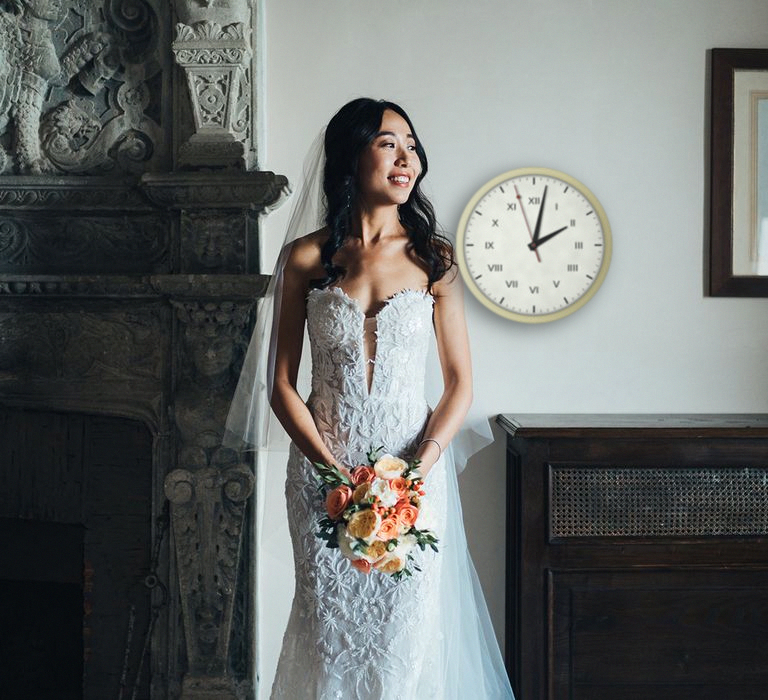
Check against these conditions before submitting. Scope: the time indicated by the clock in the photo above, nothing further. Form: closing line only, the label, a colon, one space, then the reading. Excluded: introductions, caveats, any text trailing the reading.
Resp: 2:01:57
